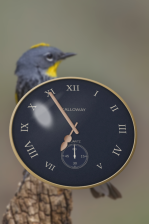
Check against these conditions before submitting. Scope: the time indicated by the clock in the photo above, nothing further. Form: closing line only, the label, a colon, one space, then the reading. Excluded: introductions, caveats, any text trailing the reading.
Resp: 6:55
